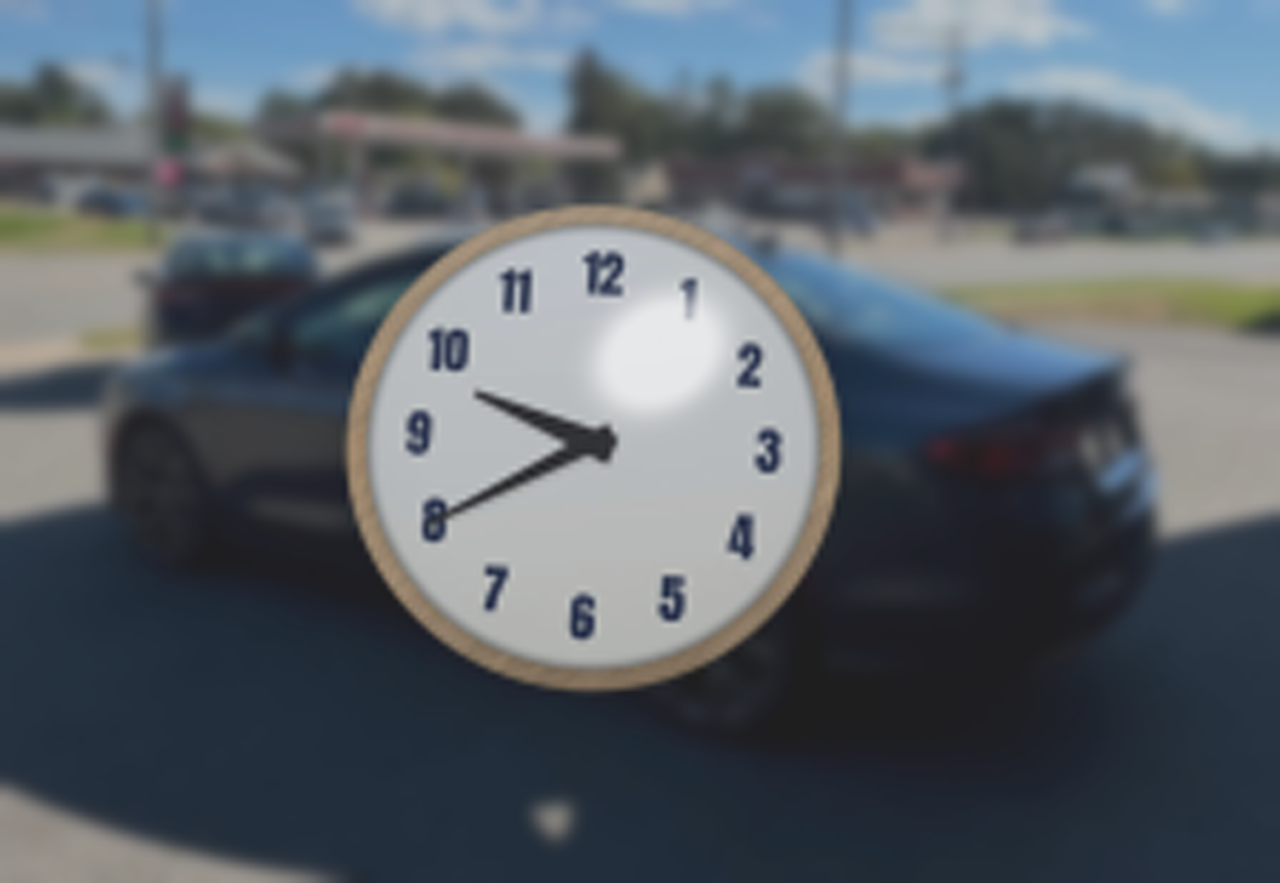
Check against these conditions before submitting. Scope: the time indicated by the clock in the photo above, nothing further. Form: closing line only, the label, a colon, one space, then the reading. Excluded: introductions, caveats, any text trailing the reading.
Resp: 9:40
